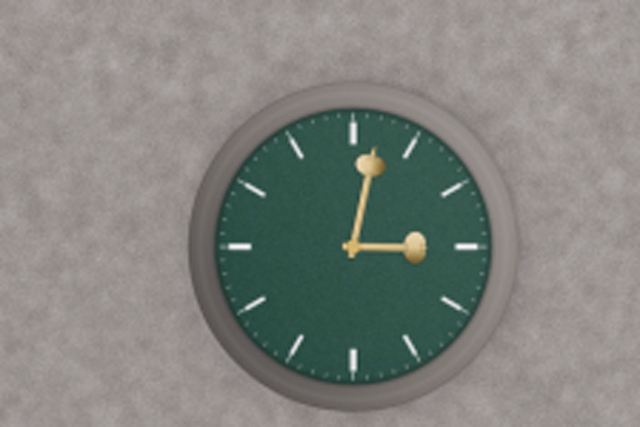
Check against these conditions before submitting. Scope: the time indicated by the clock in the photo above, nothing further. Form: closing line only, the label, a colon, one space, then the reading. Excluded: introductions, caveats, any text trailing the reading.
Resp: 3:02
